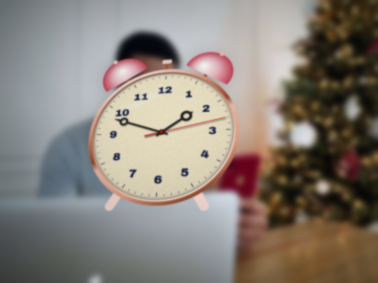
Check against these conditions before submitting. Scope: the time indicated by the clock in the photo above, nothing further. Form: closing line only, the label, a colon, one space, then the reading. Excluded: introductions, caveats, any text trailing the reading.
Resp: 1:48:13
